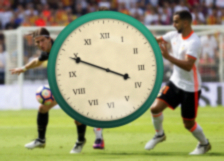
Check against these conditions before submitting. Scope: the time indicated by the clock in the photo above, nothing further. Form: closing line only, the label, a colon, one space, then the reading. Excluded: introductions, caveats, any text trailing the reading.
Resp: 3:49
